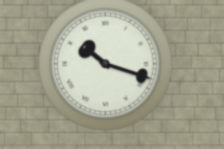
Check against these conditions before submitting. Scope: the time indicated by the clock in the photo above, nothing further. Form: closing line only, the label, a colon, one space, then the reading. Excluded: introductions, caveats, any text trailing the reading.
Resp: 10:18
